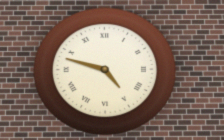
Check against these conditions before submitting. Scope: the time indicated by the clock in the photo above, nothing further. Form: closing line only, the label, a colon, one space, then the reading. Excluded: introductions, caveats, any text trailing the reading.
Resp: 4:48
